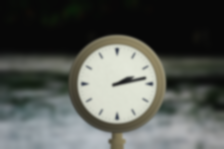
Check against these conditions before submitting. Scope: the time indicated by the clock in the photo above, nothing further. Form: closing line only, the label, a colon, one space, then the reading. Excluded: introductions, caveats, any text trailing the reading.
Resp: 2:13
